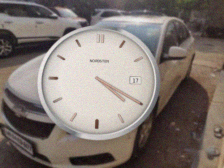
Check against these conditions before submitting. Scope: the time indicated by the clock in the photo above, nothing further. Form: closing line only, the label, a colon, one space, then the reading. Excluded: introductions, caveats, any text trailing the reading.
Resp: 4:20
